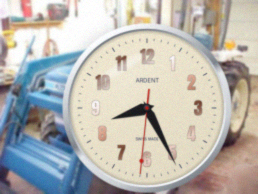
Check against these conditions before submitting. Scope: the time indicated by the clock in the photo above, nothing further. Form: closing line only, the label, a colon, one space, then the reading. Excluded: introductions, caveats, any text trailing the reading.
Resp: 8:25:31
